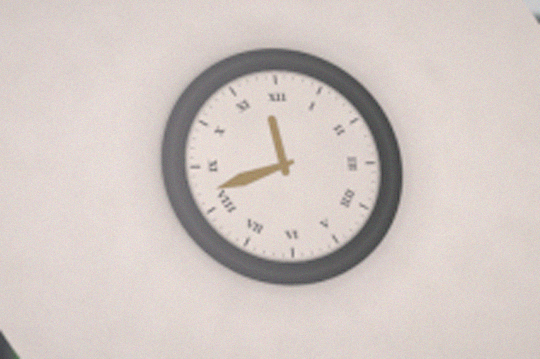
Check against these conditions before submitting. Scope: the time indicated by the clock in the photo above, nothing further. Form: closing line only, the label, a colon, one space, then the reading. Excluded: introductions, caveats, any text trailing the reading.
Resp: 11:42
